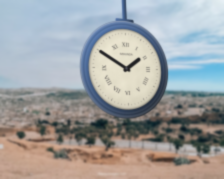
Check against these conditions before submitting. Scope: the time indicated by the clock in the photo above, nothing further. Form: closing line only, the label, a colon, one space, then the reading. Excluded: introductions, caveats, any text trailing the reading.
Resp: 1:50
